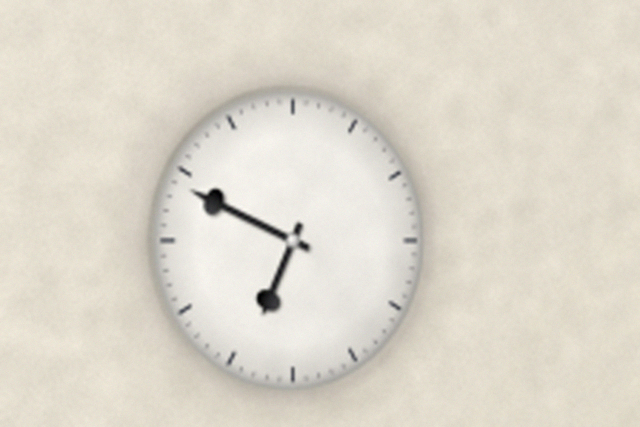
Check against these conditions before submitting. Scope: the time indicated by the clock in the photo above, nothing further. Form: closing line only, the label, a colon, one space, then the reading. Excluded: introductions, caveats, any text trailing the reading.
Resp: 6:49
